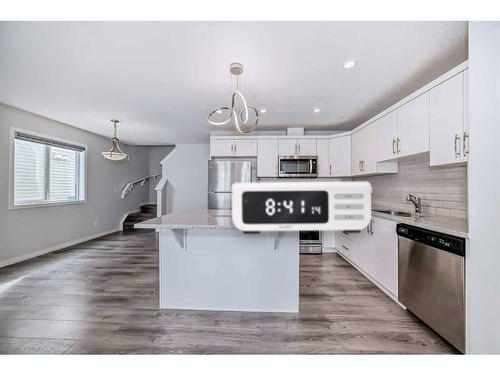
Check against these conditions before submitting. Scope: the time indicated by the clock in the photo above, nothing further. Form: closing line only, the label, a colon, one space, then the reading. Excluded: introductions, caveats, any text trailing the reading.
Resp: 8:41
